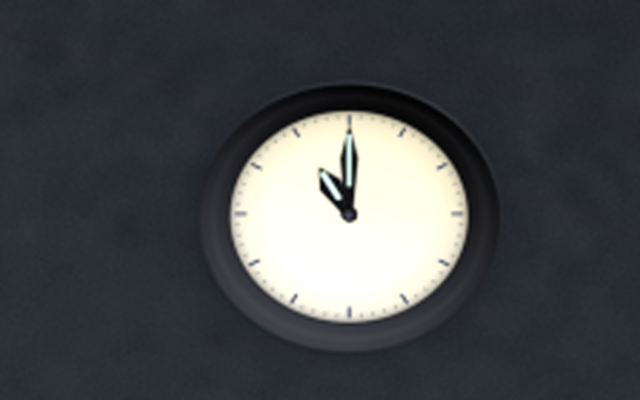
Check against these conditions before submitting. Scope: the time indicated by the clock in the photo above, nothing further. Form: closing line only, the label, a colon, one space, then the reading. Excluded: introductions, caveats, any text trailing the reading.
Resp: 11:00
